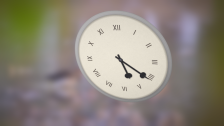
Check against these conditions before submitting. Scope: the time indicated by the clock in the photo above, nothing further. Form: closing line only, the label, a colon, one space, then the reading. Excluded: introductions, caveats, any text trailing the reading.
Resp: 5:21
